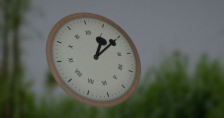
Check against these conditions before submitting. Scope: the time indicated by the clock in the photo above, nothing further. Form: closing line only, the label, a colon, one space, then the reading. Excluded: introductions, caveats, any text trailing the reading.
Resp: 1:10
